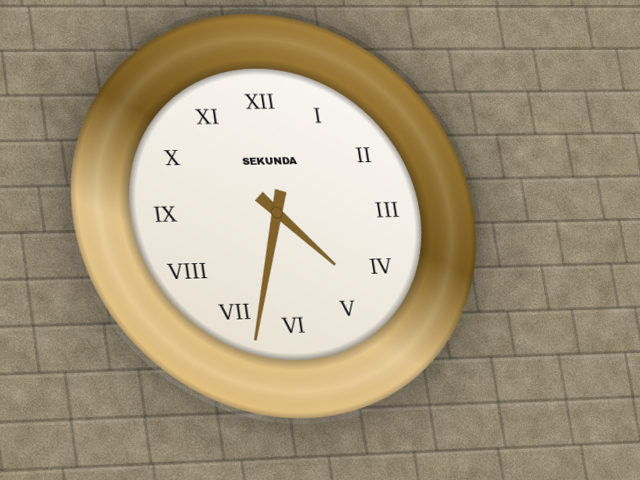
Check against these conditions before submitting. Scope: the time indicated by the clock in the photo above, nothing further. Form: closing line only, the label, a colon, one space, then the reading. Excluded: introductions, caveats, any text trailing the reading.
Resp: 4:33
